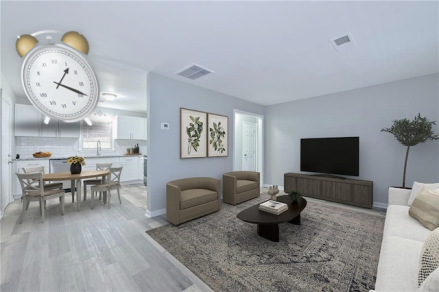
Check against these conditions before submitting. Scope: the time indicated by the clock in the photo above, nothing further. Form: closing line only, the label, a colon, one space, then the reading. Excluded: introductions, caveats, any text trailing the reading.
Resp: 1:19
